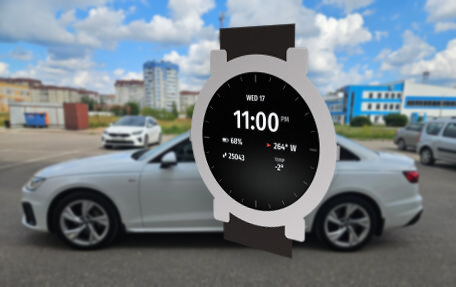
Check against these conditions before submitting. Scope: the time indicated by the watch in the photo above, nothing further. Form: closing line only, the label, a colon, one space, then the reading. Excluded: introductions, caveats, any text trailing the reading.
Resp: 11:00
